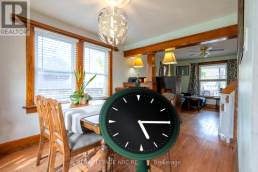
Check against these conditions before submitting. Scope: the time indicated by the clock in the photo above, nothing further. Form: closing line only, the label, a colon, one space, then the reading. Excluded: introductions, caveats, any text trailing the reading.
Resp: 5:15
